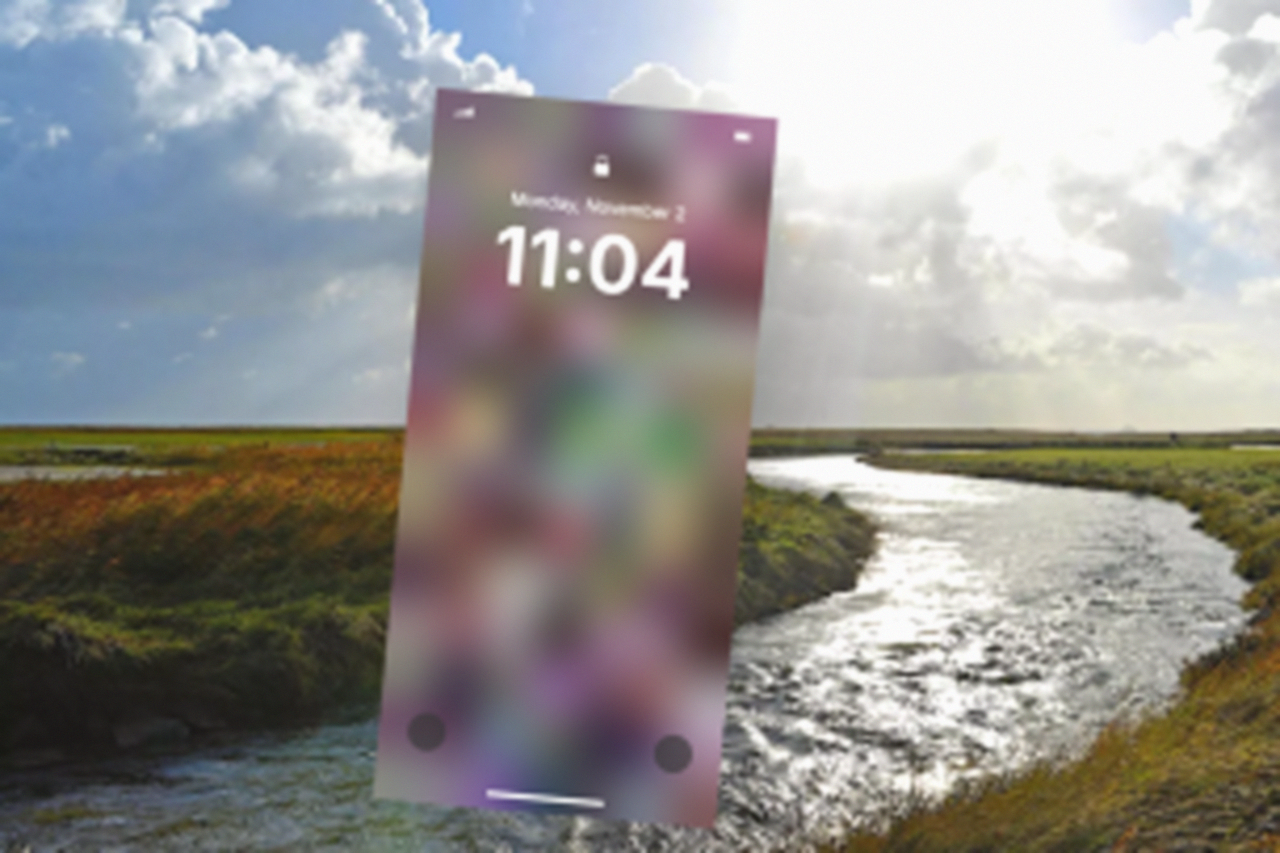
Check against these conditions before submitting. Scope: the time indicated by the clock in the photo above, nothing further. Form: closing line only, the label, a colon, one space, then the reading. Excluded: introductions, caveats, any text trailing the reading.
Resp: 11:04
